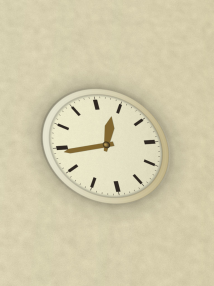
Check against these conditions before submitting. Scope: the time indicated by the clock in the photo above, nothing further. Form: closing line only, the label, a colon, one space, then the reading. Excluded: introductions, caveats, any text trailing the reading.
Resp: 12:44
